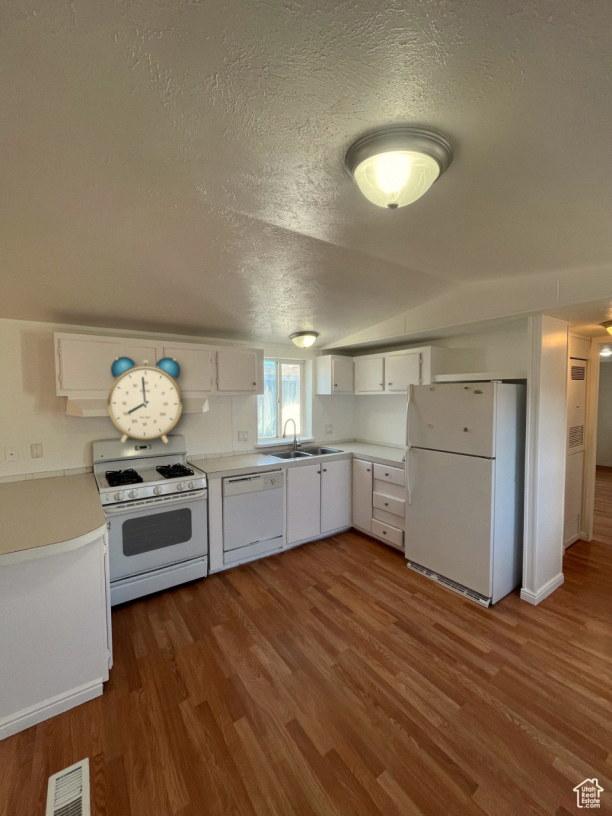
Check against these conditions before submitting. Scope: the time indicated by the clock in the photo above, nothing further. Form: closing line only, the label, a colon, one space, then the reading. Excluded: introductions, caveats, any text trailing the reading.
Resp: 7:59
